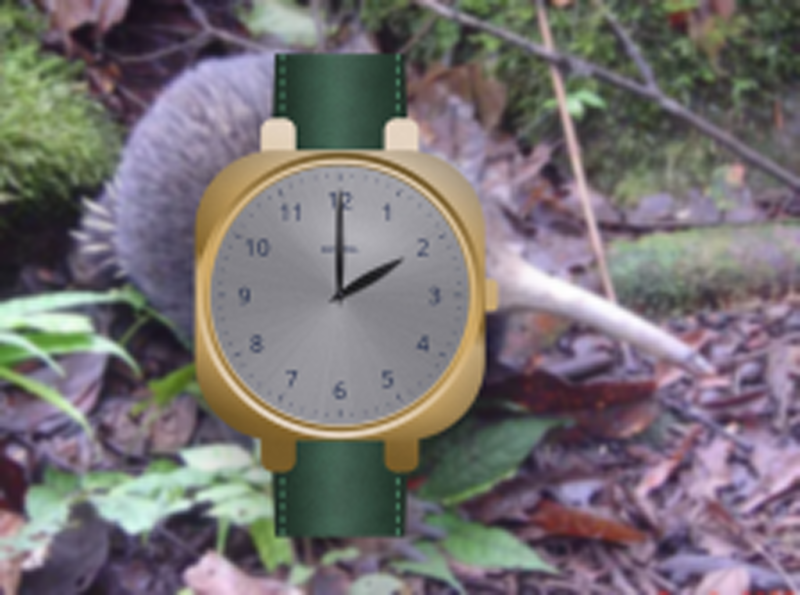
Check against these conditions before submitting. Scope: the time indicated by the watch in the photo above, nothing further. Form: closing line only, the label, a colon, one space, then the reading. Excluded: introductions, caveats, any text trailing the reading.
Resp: 2:00
